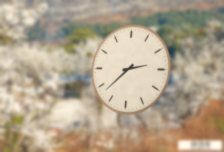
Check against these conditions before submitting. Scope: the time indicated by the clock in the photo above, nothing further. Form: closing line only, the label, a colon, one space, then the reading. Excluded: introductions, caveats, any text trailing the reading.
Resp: 2:38
